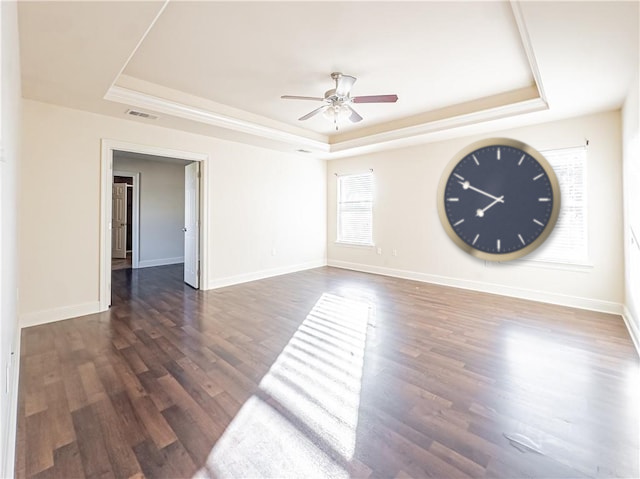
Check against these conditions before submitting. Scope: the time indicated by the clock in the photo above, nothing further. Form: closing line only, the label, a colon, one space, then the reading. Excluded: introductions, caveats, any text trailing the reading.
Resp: 7:49
